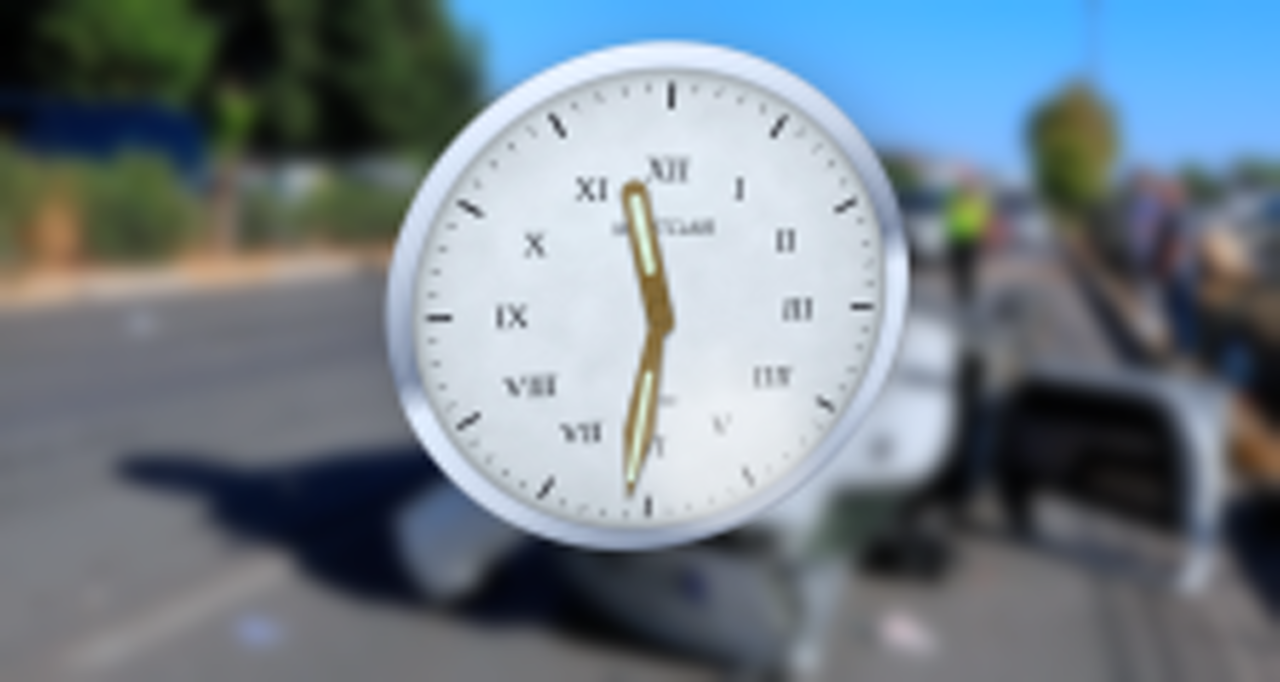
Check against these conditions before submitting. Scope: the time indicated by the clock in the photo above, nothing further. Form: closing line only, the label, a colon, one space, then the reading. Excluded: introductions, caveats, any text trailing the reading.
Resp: 11:31
